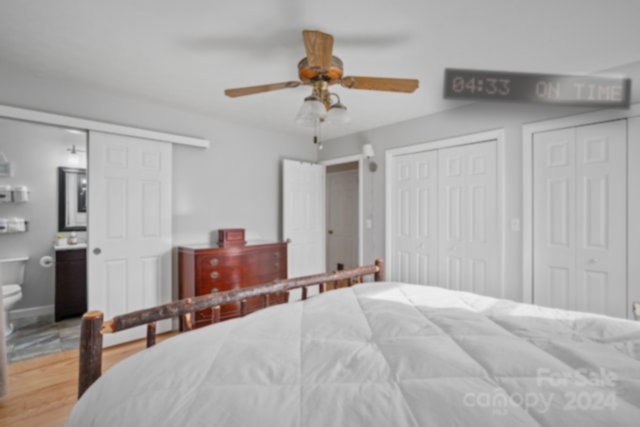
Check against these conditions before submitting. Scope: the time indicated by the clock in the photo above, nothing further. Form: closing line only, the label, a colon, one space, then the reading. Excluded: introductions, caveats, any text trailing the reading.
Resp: 4:33
